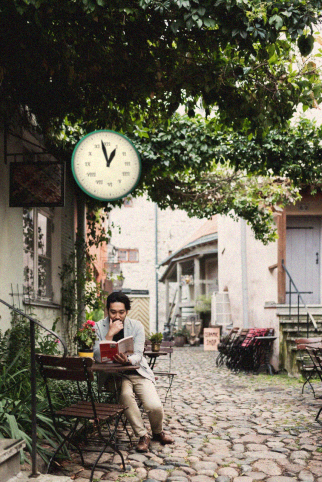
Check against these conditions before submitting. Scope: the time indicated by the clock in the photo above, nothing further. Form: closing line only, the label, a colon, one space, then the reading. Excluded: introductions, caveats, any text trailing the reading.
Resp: 12:58
